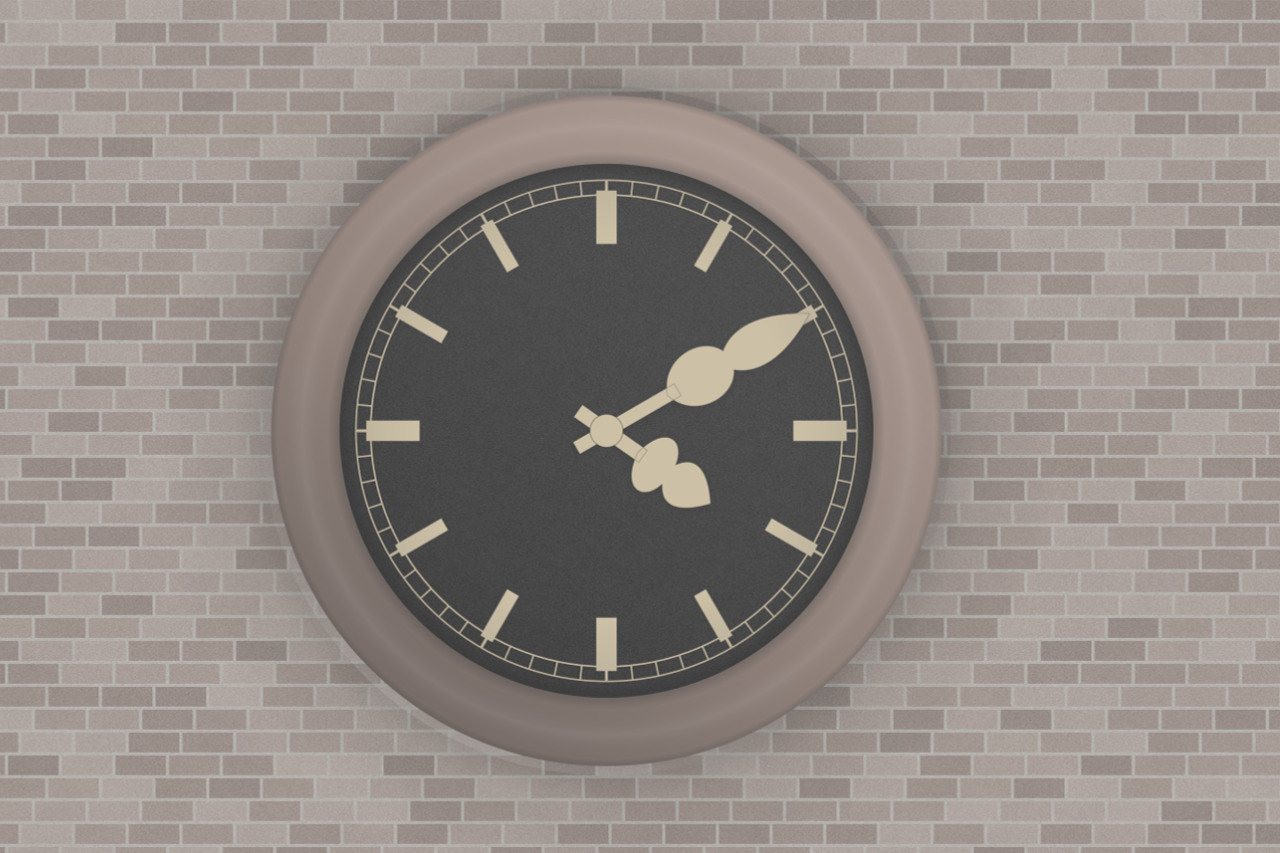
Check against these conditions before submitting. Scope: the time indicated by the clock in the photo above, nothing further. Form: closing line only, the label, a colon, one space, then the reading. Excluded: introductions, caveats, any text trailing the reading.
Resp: 4:10
